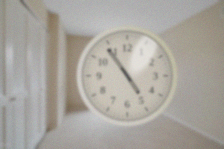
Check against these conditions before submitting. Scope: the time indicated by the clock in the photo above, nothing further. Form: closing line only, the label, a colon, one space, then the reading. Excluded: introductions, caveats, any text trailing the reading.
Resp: 4:54
